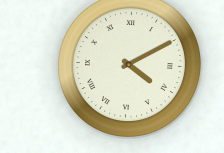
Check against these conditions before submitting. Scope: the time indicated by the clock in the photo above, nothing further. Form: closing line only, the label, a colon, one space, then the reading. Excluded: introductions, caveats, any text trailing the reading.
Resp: 4:10
